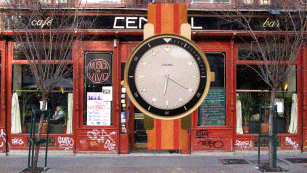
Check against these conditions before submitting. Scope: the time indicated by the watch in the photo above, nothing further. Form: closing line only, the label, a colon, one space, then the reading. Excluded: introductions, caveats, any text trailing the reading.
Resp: 6:20
